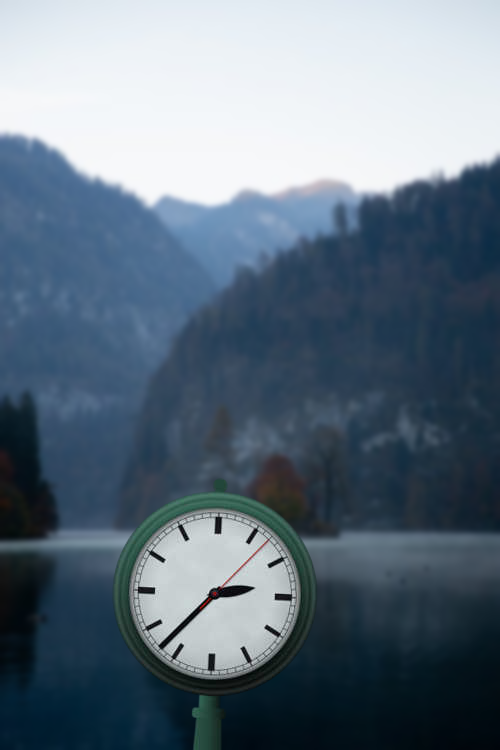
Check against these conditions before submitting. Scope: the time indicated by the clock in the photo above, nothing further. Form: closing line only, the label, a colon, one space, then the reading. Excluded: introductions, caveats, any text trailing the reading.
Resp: 2:37:07
